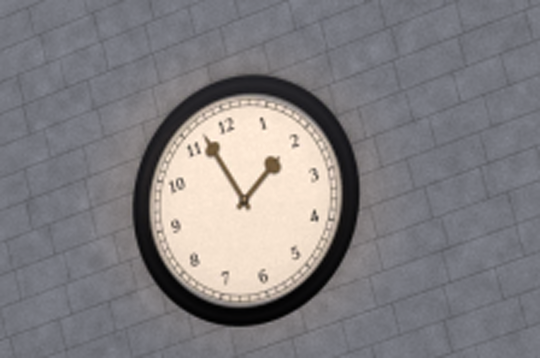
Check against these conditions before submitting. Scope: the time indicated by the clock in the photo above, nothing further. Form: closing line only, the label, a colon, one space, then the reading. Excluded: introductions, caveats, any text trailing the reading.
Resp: 1:57
